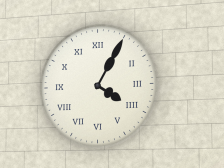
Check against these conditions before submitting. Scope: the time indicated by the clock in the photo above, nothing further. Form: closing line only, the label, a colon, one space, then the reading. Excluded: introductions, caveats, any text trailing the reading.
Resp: 4:05
